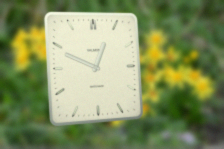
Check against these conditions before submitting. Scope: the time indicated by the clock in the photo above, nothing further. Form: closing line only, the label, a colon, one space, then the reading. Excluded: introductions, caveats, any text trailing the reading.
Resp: 12:49
